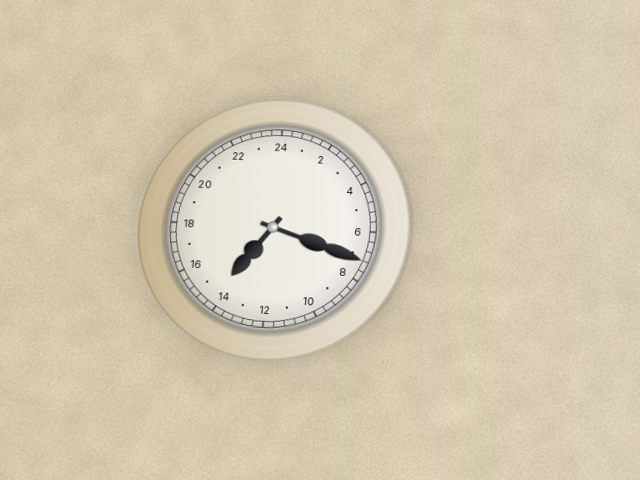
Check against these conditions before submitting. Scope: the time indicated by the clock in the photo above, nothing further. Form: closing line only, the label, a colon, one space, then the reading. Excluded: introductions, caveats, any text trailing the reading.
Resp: 14:18
